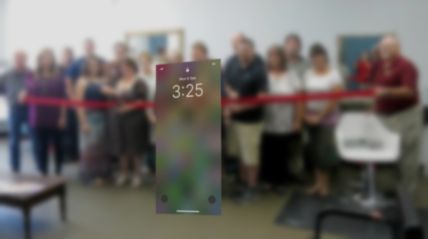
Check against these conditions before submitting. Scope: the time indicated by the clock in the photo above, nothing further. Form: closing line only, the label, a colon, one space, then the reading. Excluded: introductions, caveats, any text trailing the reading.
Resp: 3:25
